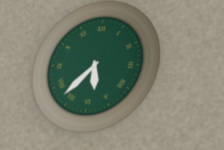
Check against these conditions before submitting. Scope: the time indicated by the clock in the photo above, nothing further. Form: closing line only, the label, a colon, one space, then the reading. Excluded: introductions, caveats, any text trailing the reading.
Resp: 5:37
